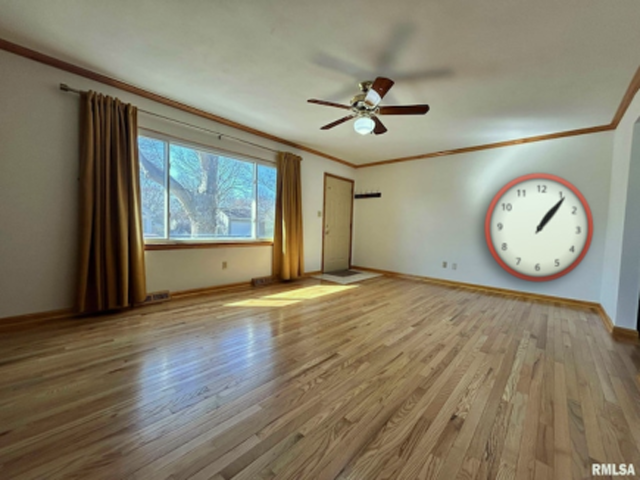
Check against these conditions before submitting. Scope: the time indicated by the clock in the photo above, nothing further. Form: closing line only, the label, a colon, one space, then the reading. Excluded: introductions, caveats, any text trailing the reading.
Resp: 1:06
